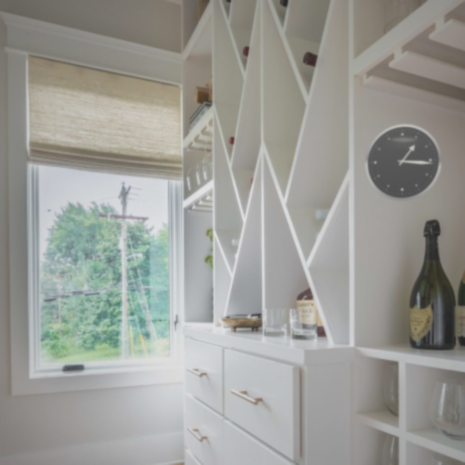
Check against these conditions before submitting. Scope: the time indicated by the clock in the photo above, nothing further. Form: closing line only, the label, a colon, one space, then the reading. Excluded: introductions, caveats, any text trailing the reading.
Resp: 1:16
